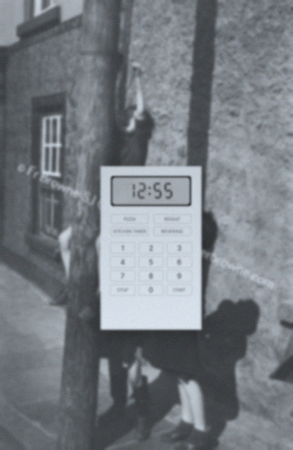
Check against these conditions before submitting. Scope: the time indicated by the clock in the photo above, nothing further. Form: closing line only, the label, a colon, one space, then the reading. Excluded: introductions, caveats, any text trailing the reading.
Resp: 12:55
